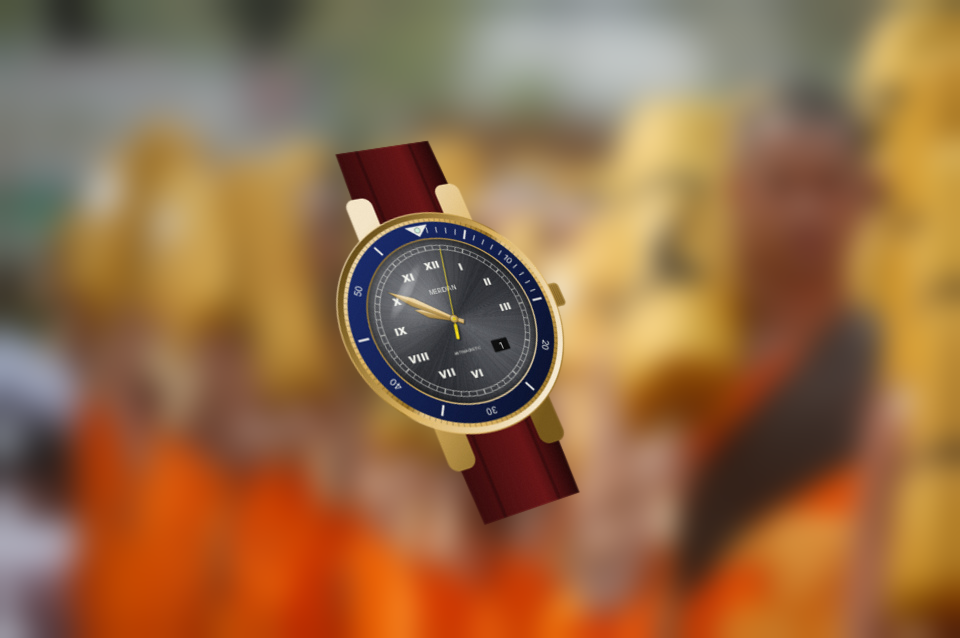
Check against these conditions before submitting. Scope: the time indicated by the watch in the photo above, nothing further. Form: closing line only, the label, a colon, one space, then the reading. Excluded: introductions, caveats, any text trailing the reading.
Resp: 9:51:02
